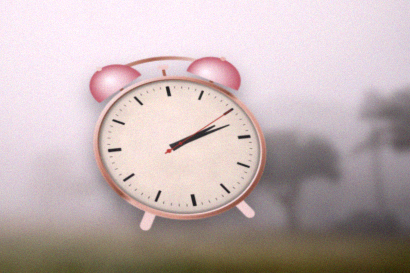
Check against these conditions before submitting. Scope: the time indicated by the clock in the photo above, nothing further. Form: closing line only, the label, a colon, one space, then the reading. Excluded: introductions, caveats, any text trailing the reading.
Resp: 2:12:10
